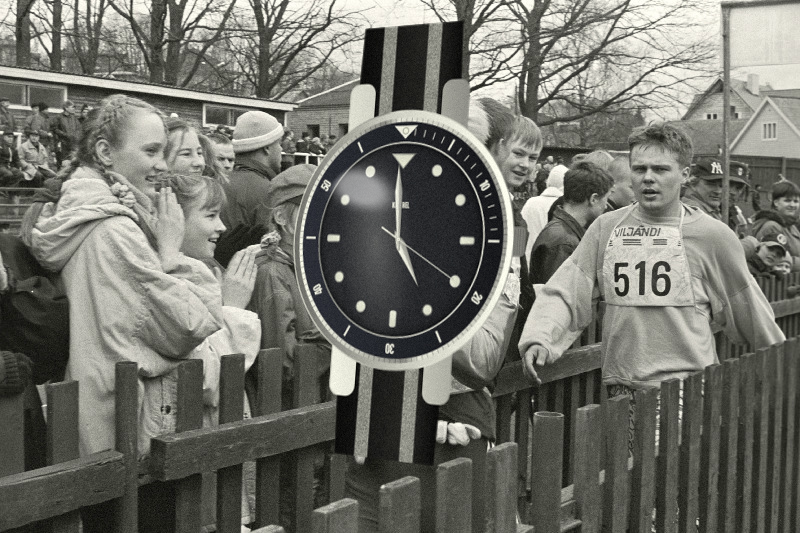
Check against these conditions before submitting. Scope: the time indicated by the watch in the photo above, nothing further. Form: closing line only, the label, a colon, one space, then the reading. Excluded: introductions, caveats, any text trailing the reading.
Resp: 4:59:20
